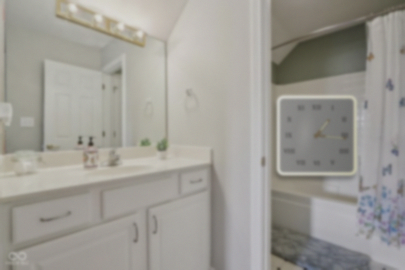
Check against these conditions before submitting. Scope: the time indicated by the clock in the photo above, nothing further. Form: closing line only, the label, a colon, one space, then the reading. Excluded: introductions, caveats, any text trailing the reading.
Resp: 1:16
